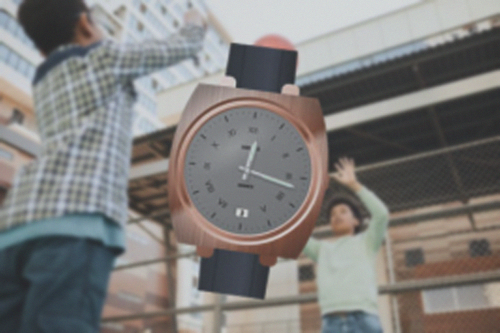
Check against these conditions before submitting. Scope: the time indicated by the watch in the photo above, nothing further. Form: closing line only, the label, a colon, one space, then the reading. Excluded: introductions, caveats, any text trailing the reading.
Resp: 12:17
